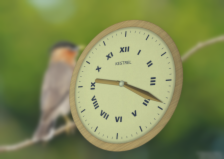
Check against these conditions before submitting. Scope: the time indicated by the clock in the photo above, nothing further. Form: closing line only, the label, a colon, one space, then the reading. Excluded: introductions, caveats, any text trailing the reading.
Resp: 9:19
